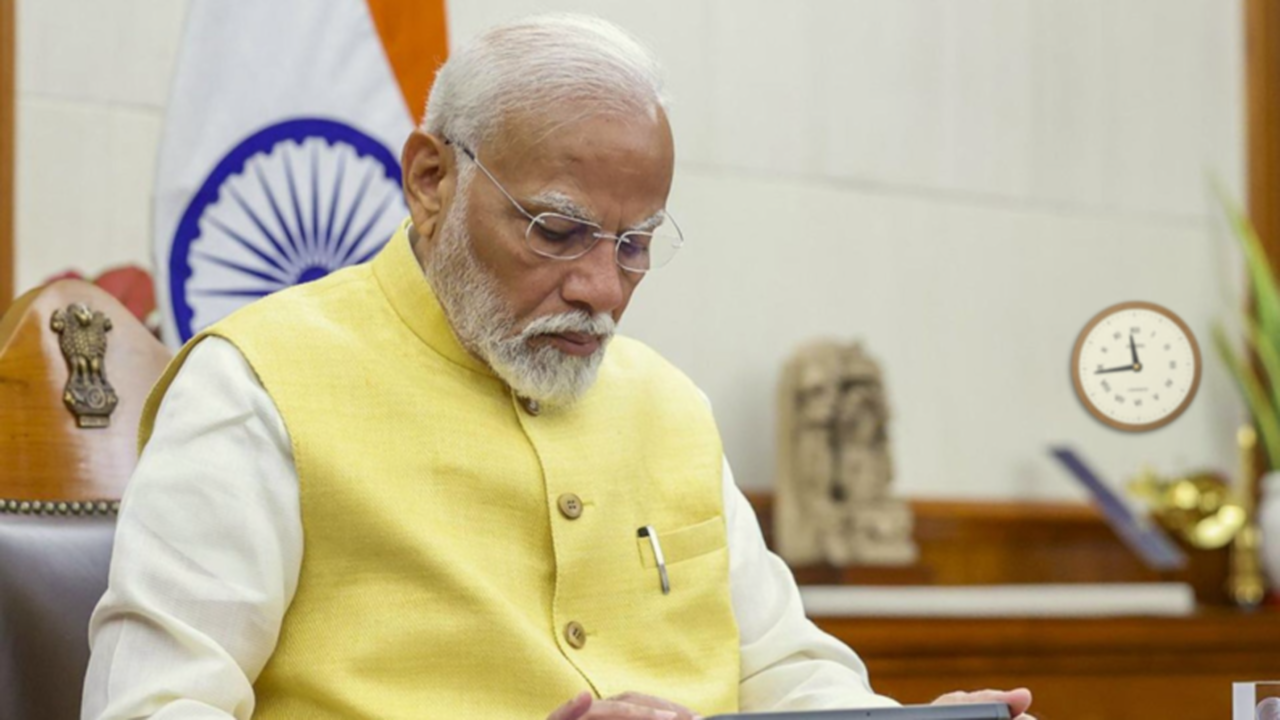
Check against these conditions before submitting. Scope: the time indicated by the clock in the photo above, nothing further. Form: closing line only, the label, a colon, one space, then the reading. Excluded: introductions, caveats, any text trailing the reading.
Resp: 11:44
